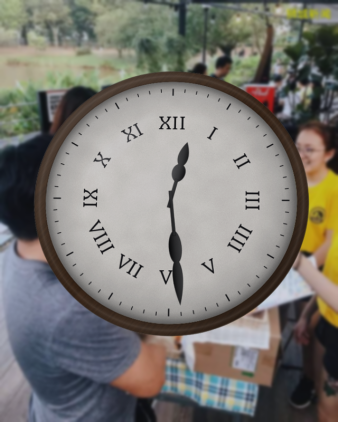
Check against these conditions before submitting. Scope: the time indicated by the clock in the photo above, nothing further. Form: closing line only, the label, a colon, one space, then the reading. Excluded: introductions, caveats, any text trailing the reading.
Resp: 12:29
